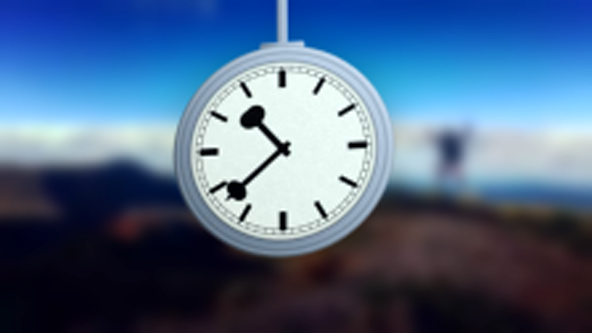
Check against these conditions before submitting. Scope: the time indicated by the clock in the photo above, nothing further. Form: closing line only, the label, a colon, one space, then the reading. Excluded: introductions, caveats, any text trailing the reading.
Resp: 10:38
